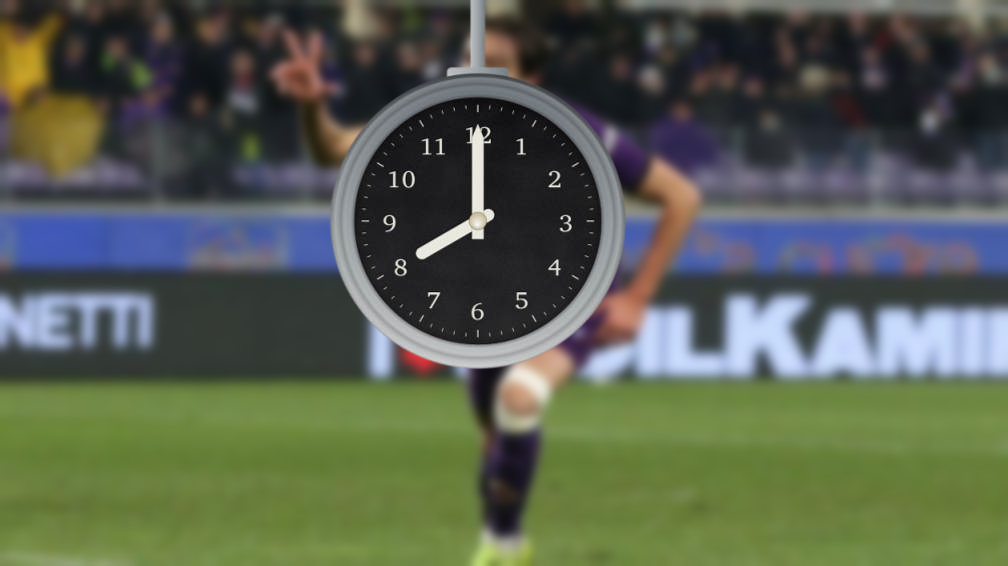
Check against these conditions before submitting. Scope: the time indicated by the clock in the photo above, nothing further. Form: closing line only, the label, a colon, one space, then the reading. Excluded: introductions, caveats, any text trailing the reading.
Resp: 8:00
